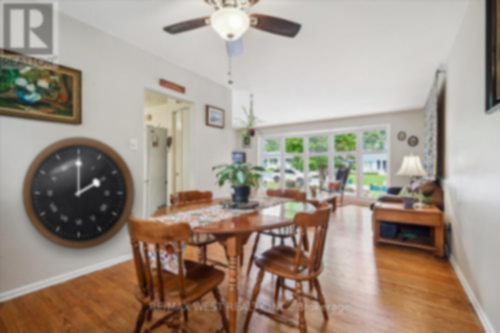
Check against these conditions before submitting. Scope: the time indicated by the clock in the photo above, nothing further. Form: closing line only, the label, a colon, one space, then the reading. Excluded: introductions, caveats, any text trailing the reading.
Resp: 2:00
